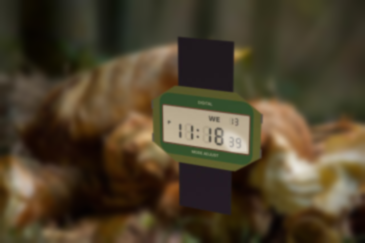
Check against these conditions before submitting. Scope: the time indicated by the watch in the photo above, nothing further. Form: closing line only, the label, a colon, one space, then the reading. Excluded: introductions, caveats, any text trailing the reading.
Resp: 11:18:39
